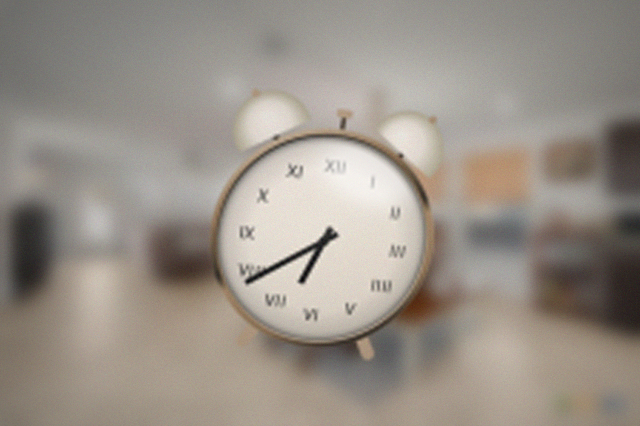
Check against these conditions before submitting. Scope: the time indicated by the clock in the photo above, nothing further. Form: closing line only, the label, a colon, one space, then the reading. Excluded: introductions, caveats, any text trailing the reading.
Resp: 6:39
